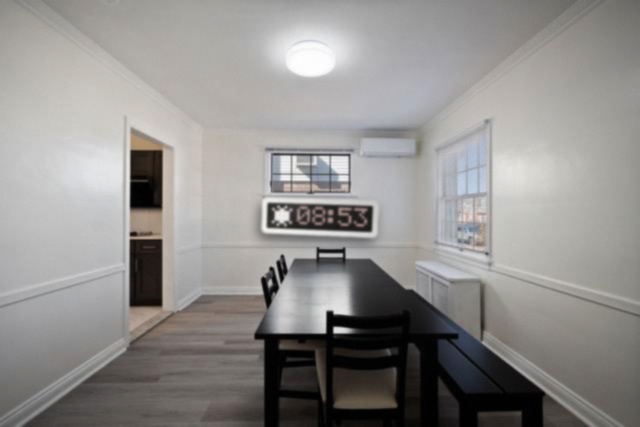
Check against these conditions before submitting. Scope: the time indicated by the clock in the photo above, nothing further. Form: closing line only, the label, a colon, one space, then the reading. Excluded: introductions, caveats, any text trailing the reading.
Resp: 8:53
